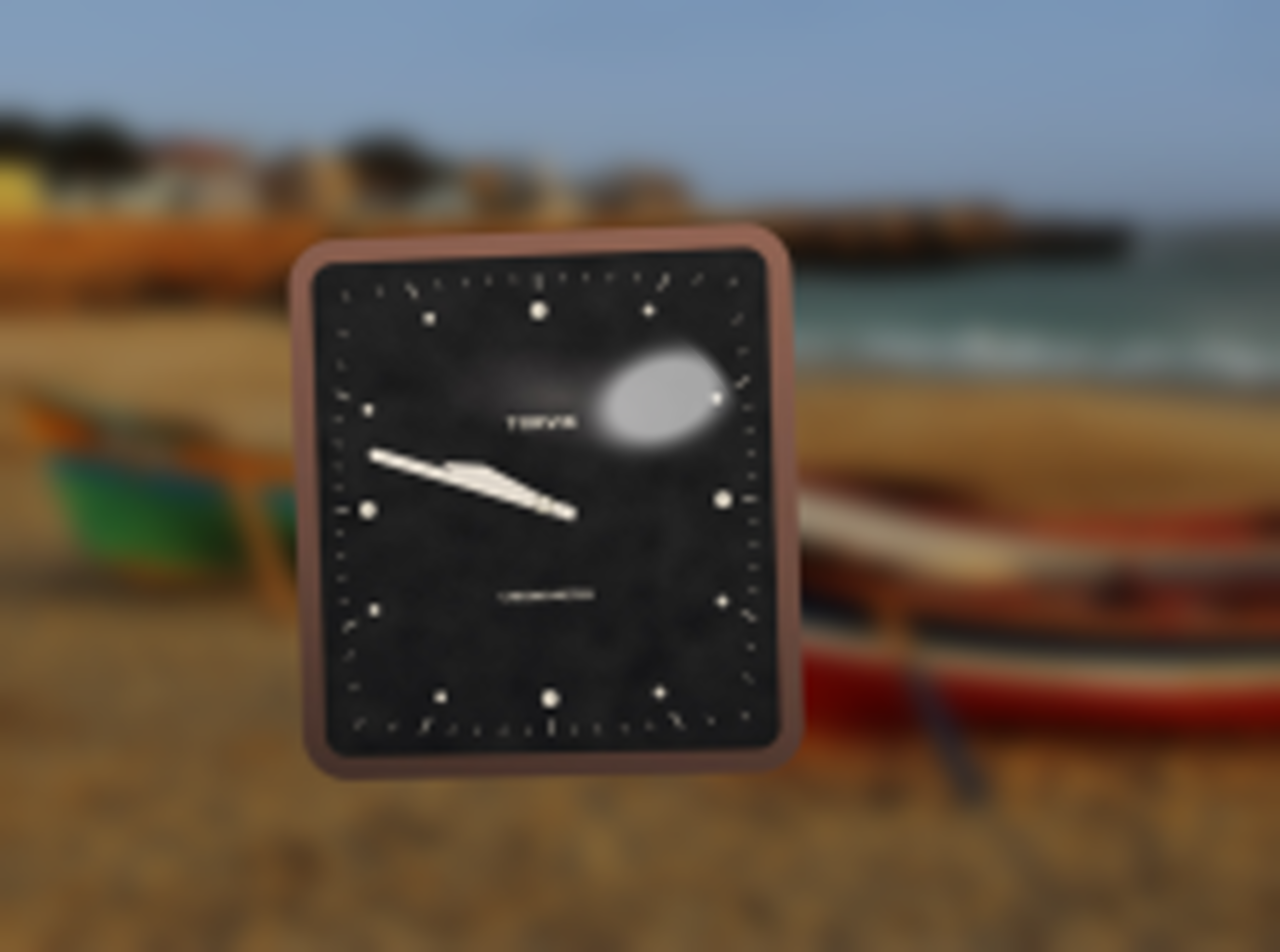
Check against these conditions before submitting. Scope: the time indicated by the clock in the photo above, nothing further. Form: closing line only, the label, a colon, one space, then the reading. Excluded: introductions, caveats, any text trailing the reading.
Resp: 9:48
